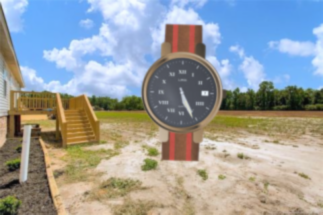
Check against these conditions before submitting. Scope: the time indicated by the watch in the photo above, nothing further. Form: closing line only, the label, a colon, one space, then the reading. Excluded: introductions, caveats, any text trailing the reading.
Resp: 5:26
